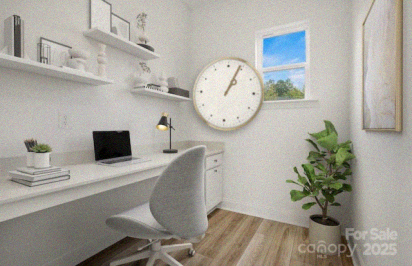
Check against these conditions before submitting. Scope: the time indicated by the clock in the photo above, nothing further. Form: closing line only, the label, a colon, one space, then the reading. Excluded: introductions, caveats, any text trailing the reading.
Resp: 1:04
